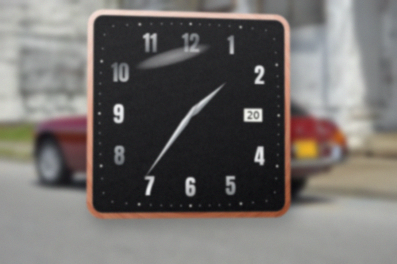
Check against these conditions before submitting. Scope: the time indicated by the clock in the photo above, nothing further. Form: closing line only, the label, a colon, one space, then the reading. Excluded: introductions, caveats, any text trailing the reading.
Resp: 1:36
